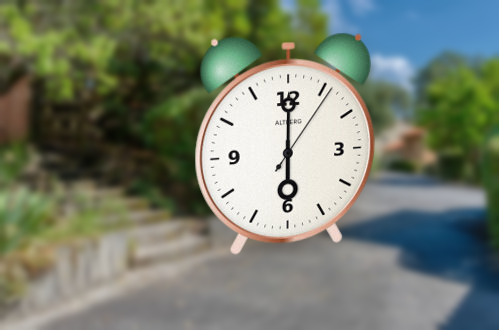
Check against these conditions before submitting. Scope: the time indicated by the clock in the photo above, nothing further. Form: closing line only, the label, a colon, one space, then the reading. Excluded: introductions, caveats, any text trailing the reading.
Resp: 6:00:06
